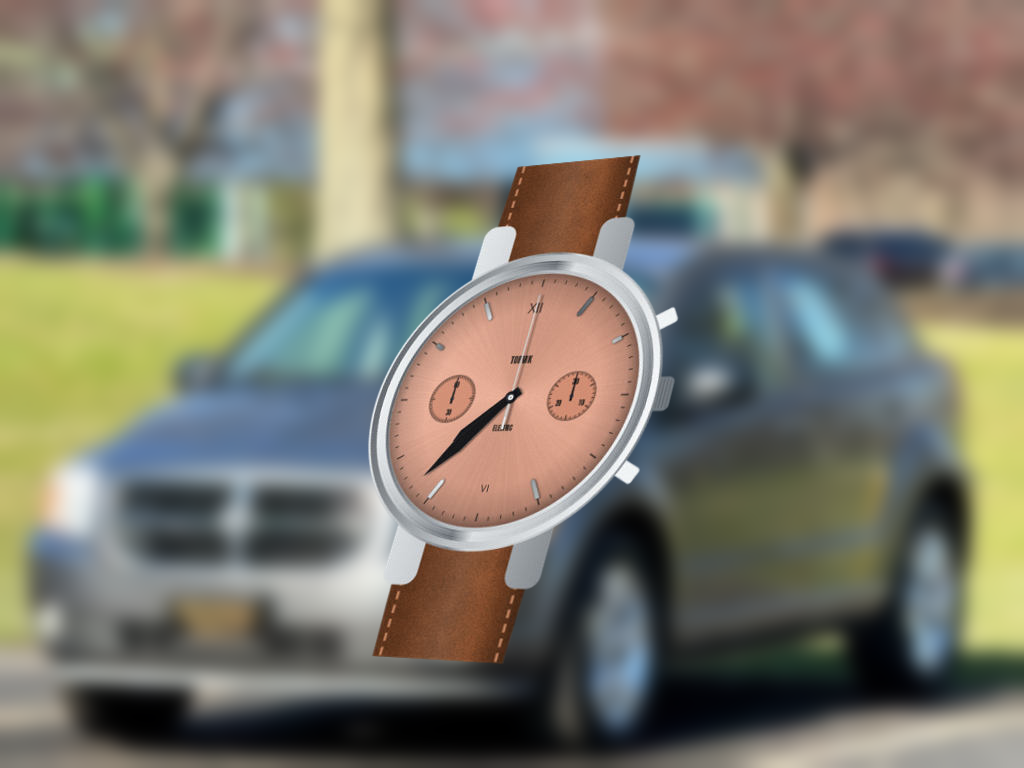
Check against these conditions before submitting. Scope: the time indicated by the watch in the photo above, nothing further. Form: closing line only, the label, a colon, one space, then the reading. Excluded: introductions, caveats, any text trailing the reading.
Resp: 7:37
